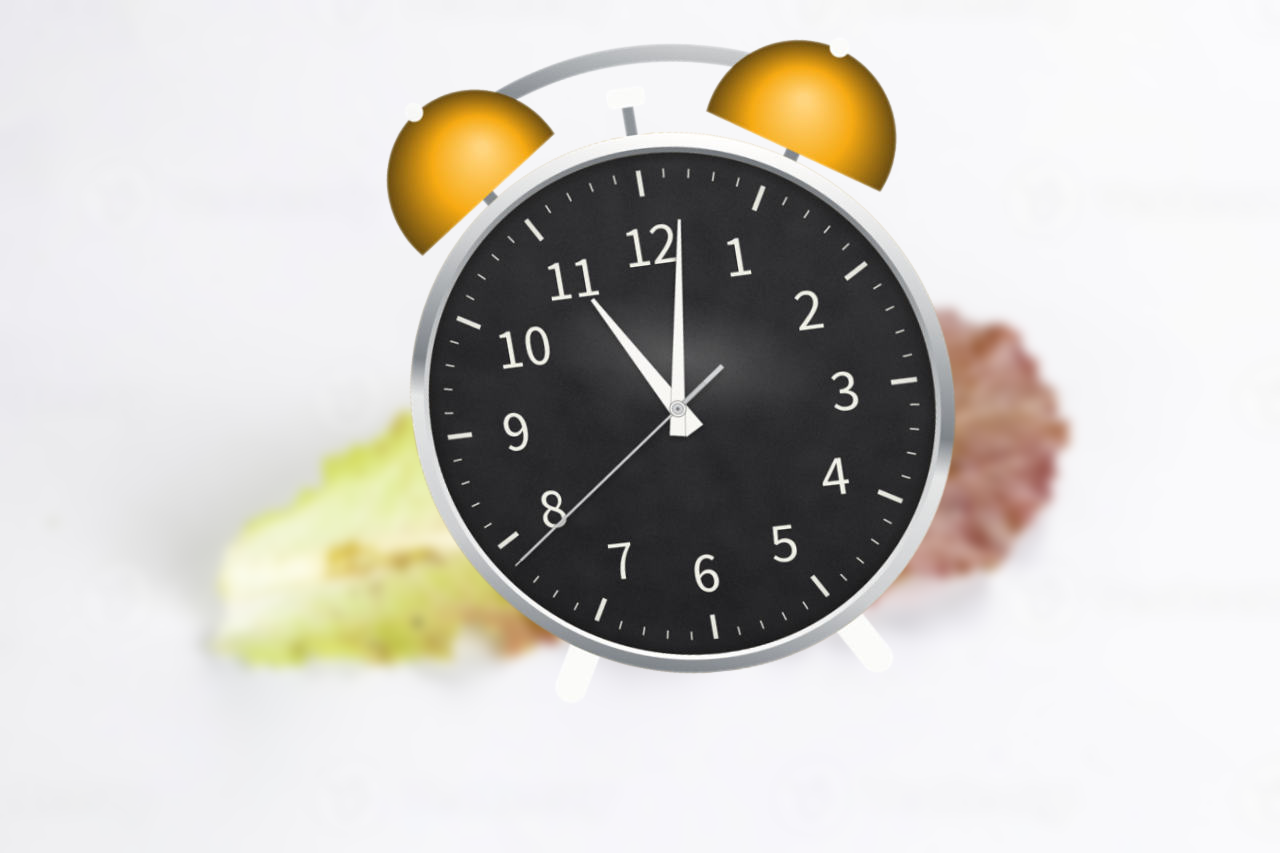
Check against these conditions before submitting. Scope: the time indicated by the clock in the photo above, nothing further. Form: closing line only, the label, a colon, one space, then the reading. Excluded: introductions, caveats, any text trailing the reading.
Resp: 11:01:39
